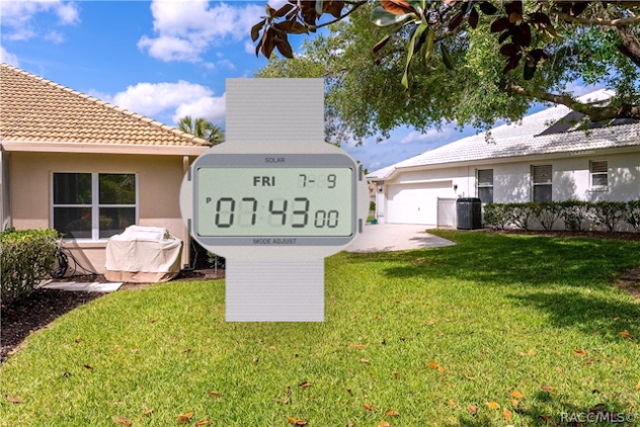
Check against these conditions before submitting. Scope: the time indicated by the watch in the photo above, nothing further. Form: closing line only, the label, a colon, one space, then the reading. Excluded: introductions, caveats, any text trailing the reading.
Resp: 7:43:00
